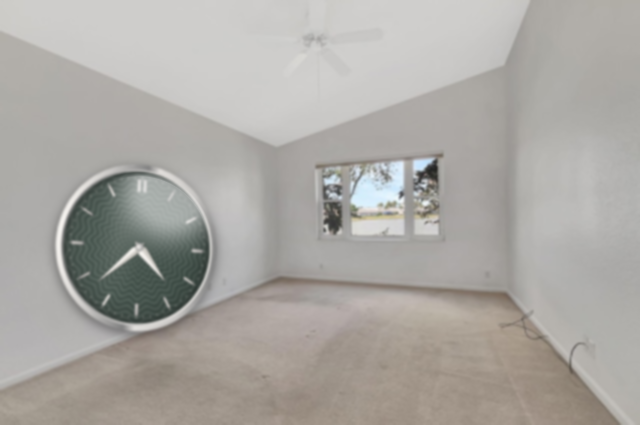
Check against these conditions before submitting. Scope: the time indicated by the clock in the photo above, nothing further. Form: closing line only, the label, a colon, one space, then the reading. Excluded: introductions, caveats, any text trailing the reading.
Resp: 4:38
